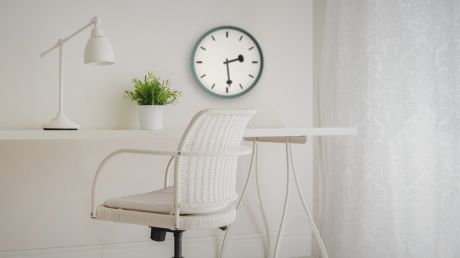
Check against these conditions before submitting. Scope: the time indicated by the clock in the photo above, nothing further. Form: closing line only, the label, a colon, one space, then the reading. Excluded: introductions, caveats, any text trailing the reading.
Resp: 2:29
